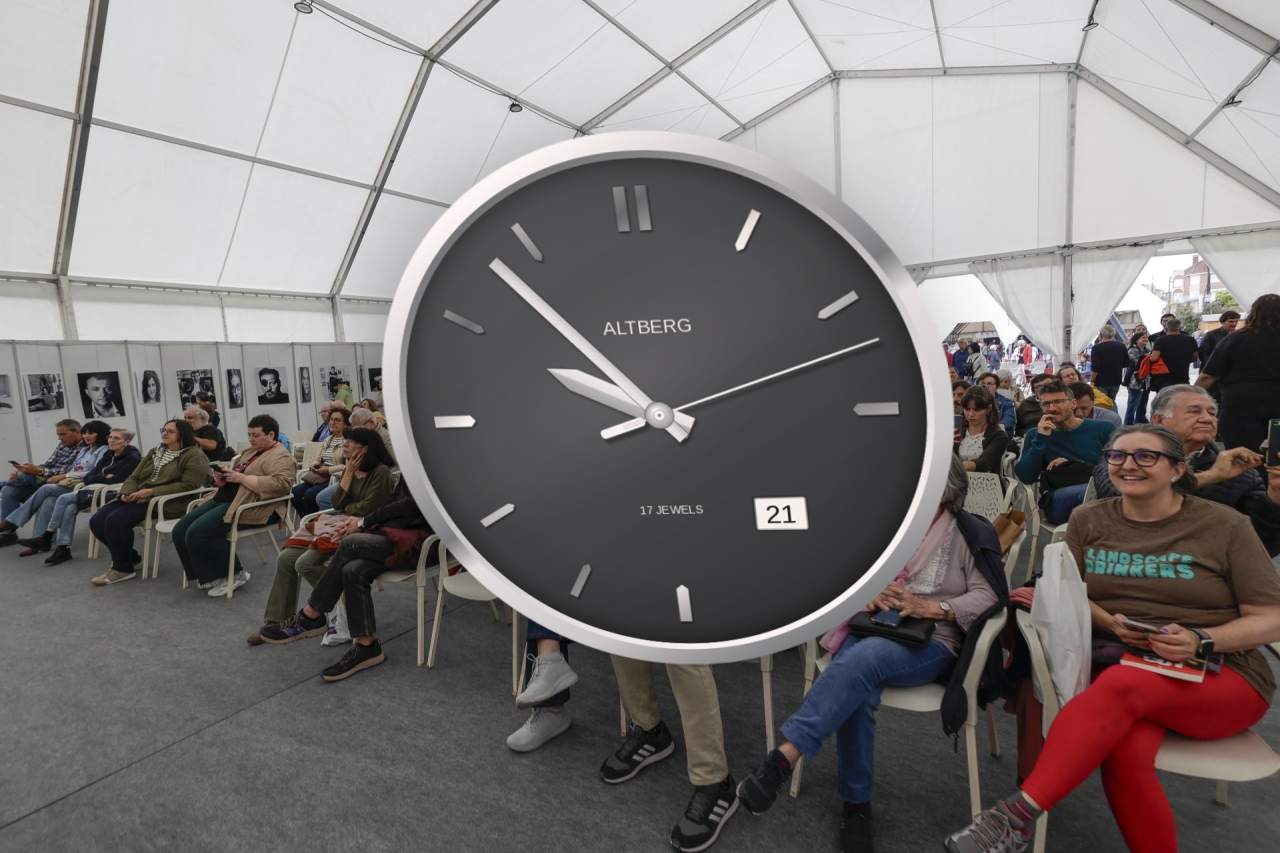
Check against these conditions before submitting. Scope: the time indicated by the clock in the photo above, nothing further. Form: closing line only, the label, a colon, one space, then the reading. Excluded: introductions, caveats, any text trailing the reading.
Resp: 9:53:12
